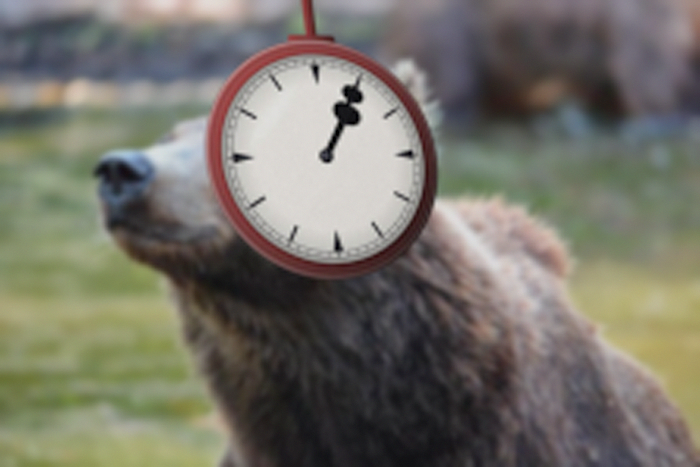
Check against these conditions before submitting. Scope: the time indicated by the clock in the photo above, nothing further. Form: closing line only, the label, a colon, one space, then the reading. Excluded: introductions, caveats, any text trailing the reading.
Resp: 1:05
